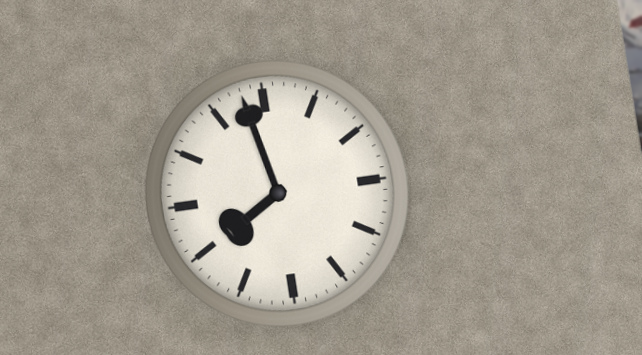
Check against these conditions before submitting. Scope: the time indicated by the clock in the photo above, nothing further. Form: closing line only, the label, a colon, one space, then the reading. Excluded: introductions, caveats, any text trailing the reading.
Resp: 7:58
